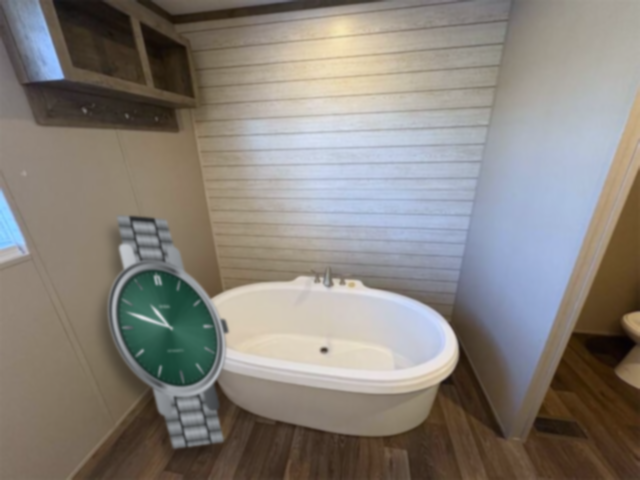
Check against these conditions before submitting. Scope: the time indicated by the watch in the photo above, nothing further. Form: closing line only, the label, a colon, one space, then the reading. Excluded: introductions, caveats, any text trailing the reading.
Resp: 10:48
